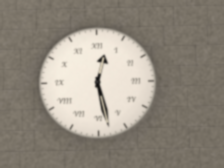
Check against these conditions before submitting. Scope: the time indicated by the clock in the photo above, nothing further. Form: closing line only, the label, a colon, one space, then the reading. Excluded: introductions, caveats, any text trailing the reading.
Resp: 12:28
